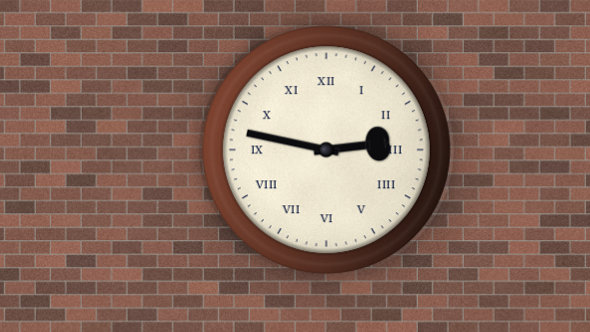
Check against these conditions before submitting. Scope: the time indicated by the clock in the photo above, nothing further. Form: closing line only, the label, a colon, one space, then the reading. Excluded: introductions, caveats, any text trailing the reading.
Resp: 2:47
